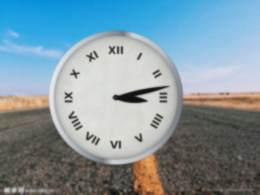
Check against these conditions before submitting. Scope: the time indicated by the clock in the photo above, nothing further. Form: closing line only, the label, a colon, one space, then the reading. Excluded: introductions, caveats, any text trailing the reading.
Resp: 3:13
